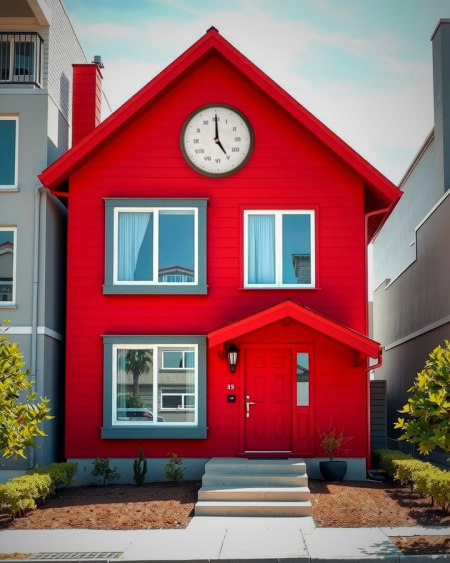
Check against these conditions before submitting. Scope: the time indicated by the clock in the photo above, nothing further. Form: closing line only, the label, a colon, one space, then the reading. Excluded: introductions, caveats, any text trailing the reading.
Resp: 5:00
